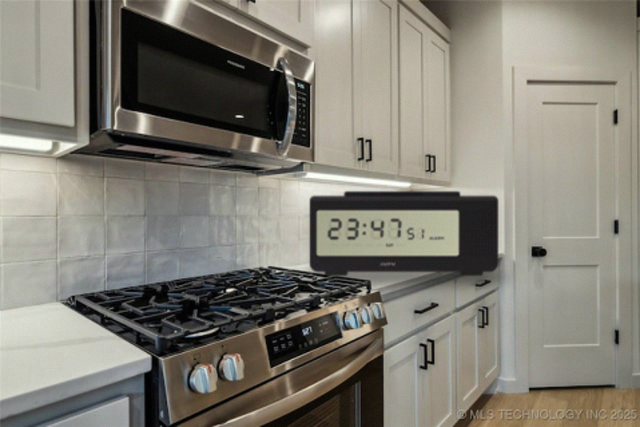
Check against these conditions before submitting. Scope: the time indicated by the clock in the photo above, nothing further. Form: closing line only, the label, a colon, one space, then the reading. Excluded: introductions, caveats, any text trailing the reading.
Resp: 23:47:51
